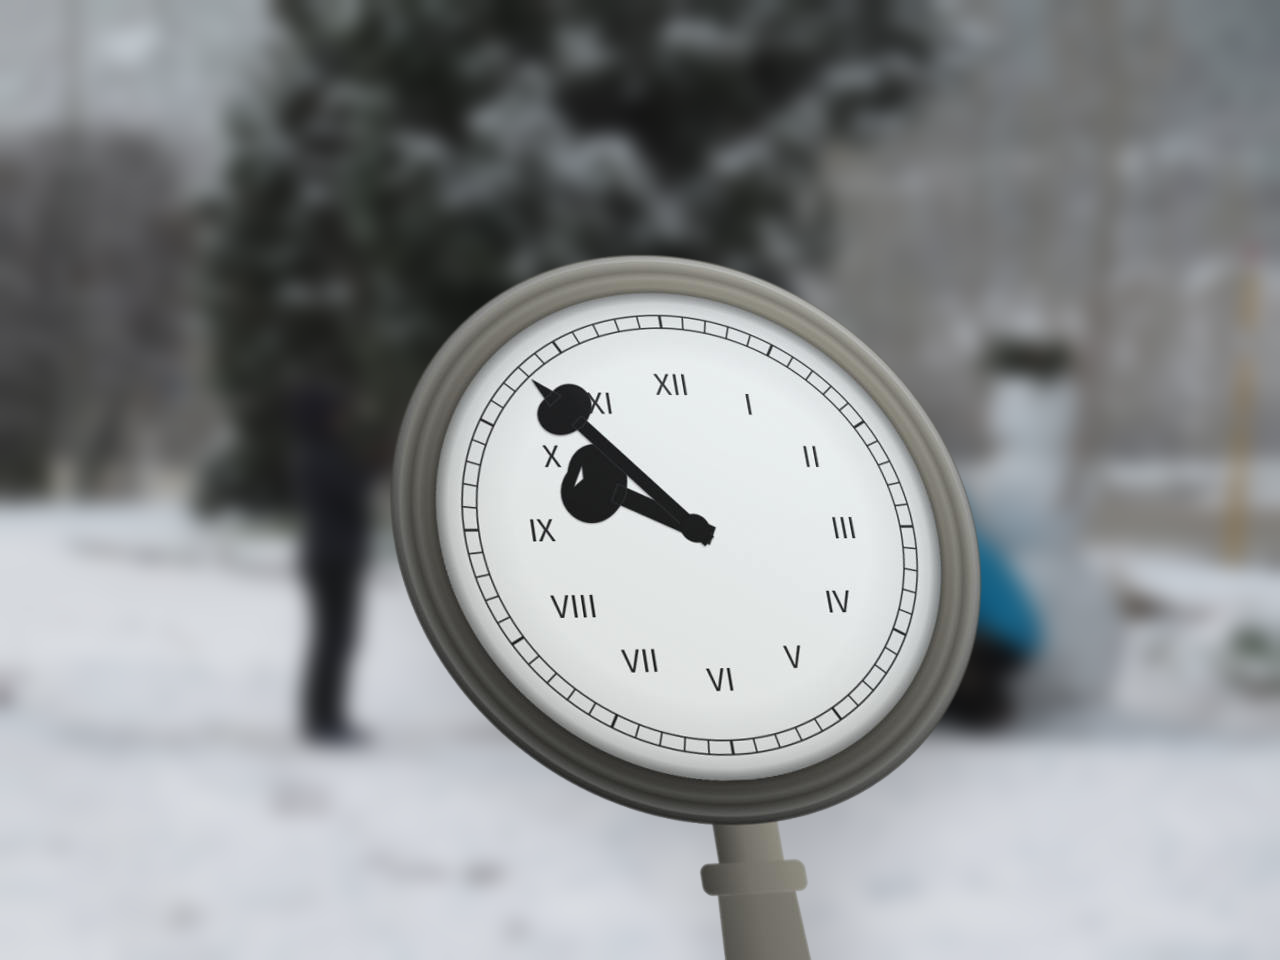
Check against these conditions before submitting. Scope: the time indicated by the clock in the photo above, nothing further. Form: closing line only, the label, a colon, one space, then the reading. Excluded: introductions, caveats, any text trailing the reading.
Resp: 9:53
